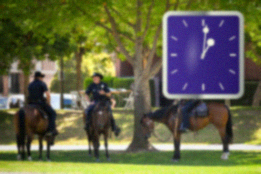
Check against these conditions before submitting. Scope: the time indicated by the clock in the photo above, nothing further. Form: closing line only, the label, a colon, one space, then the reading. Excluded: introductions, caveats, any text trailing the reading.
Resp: 1:01
